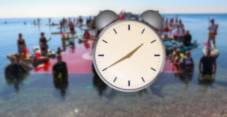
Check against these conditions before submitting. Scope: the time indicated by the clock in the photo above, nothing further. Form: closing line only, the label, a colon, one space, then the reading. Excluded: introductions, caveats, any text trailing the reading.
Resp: 1:40
